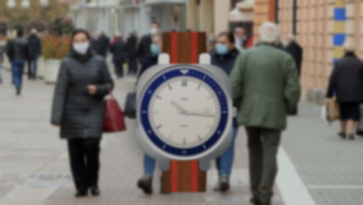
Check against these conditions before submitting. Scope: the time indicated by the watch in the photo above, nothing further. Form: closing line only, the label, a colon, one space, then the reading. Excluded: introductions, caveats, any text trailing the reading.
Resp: 10:16
